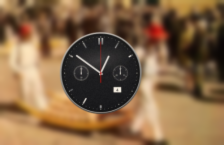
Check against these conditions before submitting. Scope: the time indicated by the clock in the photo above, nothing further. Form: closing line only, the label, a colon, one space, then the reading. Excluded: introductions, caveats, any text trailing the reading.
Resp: 12:51
